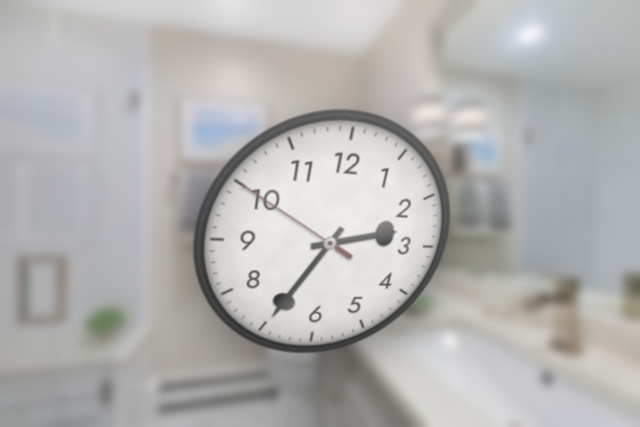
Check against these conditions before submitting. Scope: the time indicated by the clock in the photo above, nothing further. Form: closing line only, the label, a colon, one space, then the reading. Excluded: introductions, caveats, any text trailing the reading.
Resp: 2:34:50
